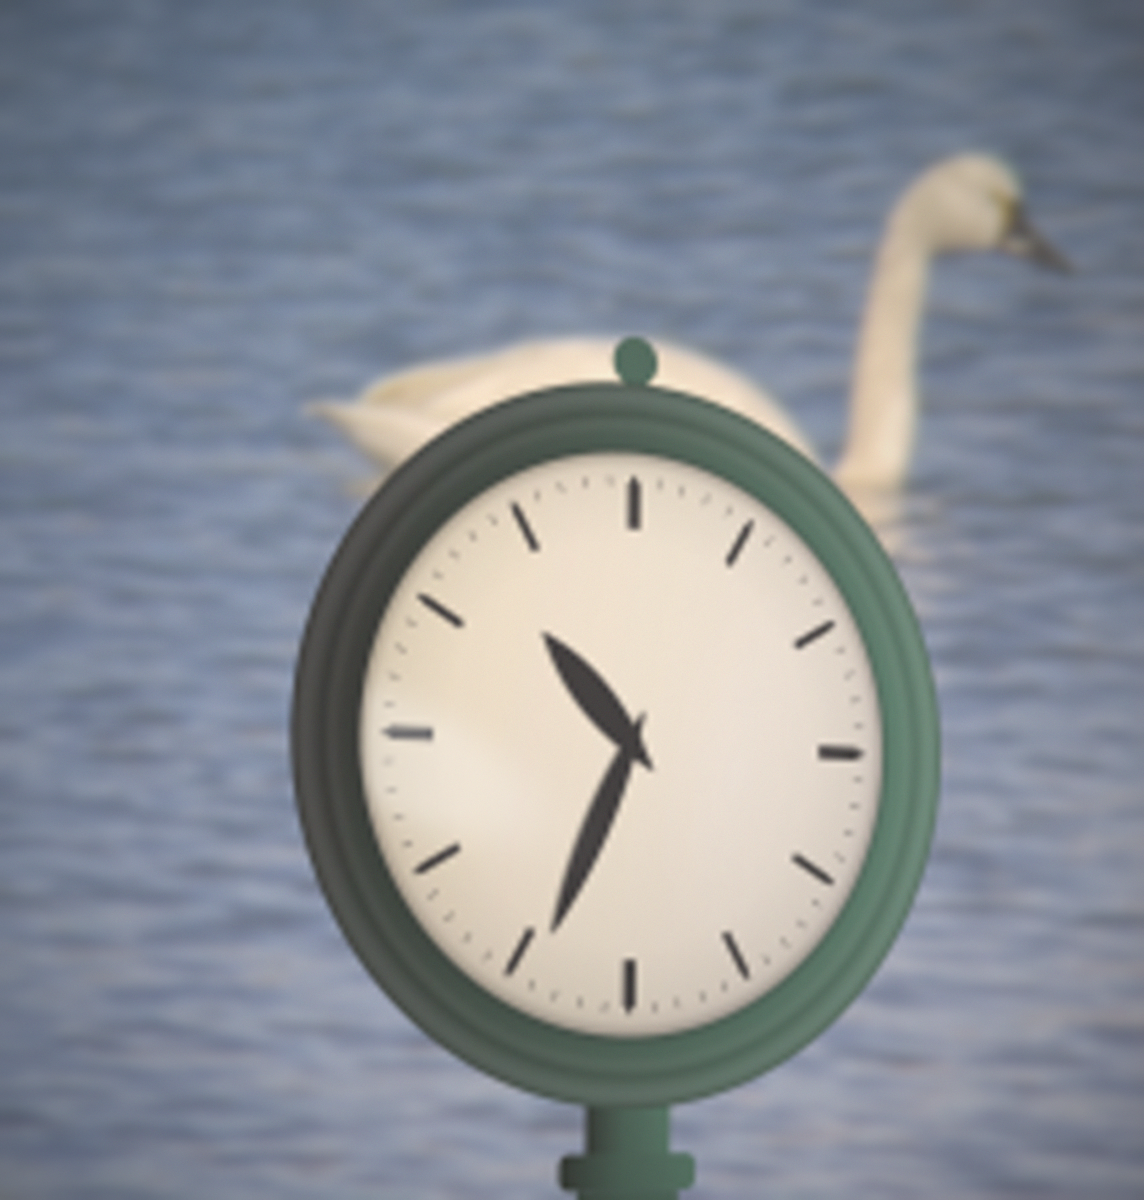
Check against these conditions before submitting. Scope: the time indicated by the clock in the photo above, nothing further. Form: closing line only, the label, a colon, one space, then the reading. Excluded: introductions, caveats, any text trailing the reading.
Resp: 10:34
